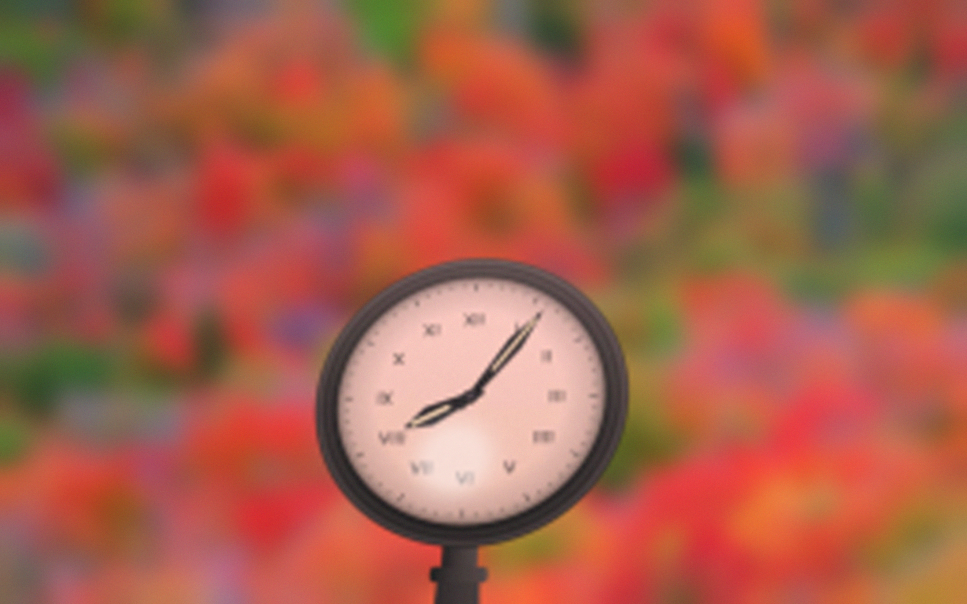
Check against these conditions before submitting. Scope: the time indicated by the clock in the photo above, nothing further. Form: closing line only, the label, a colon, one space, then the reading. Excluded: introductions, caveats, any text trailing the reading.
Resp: 8:06
